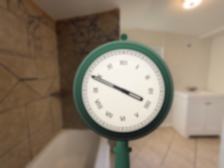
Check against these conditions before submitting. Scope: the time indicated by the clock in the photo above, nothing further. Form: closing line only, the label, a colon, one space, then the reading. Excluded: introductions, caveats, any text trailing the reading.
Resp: 3:49
